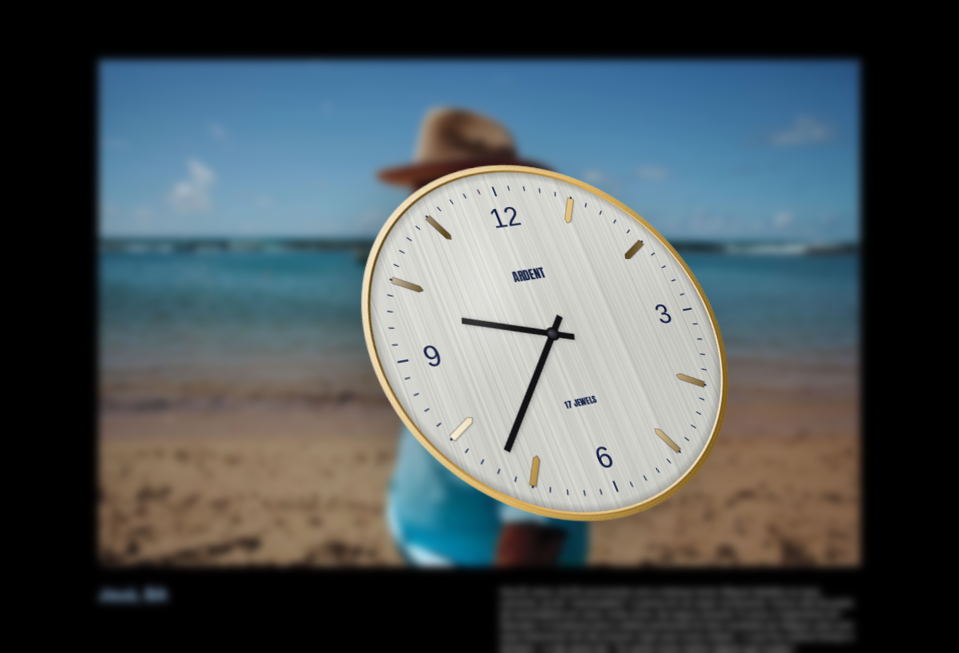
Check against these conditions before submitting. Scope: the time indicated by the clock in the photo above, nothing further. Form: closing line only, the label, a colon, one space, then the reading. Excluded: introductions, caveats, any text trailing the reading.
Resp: 9:37
